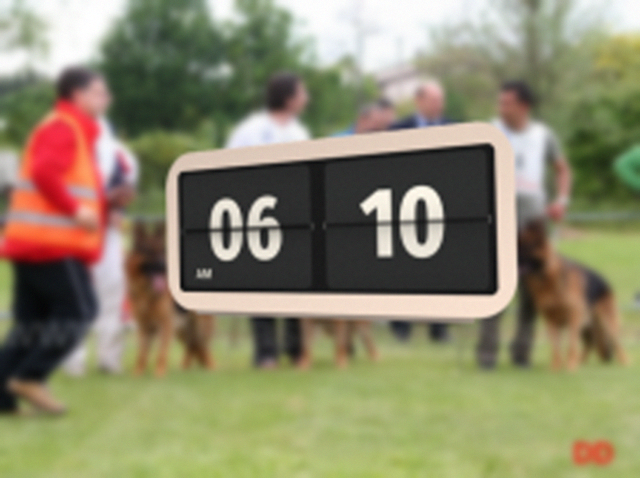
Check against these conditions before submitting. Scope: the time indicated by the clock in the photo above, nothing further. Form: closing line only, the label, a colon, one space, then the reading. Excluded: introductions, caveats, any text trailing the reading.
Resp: 6:10
